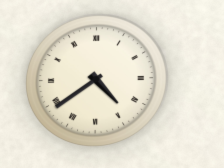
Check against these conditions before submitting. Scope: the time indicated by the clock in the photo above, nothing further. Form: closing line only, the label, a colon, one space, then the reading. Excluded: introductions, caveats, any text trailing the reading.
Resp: 4:39
